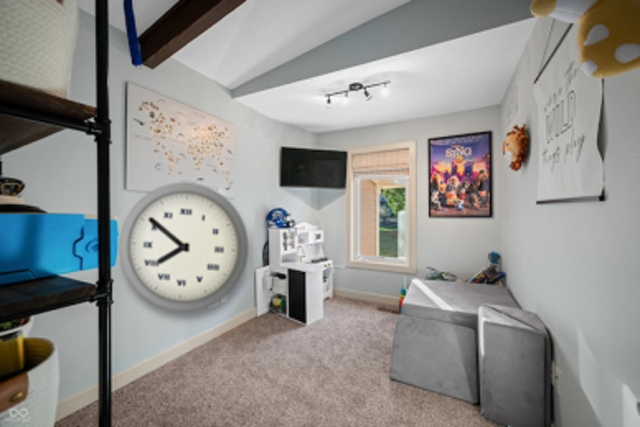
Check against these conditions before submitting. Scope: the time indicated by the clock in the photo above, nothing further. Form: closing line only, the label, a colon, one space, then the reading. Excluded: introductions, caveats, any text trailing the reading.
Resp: 7:51
